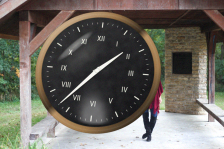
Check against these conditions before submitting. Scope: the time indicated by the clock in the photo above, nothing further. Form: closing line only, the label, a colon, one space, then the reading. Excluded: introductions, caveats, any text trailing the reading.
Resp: 1:37
